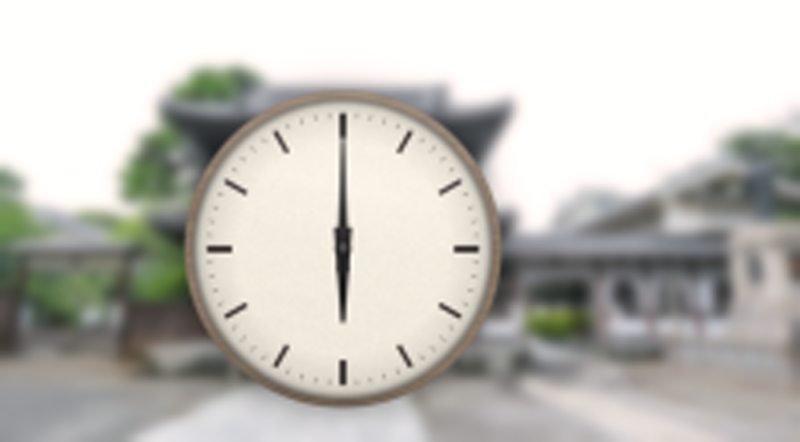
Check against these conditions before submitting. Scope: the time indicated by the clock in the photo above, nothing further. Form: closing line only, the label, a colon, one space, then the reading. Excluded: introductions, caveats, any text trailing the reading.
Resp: 6:00
